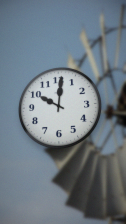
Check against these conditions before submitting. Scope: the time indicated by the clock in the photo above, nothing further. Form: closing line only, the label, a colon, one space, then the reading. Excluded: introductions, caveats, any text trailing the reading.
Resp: 10:01
